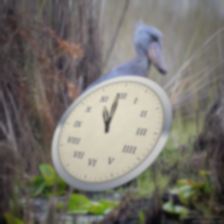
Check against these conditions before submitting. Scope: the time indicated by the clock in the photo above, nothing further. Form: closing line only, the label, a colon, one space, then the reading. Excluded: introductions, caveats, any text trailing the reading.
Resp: 10:59
